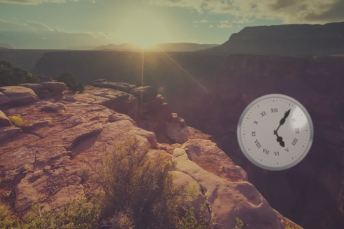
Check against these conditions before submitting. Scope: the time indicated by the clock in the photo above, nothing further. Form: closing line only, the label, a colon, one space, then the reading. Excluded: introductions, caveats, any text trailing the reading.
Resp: 5:06
